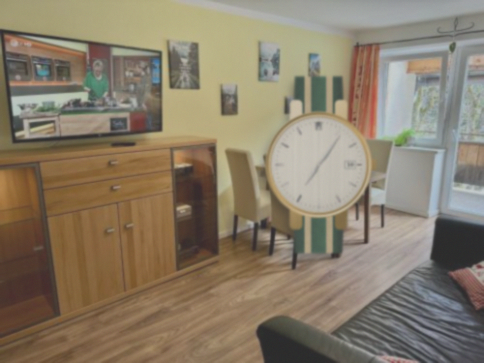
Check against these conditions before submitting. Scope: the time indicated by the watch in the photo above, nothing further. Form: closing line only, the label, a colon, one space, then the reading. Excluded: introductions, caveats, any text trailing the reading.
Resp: 7:06
